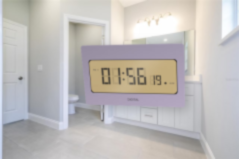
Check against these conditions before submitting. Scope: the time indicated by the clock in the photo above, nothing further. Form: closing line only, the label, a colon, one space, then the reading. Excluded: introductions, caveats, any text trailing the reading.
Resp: 1:56:19
